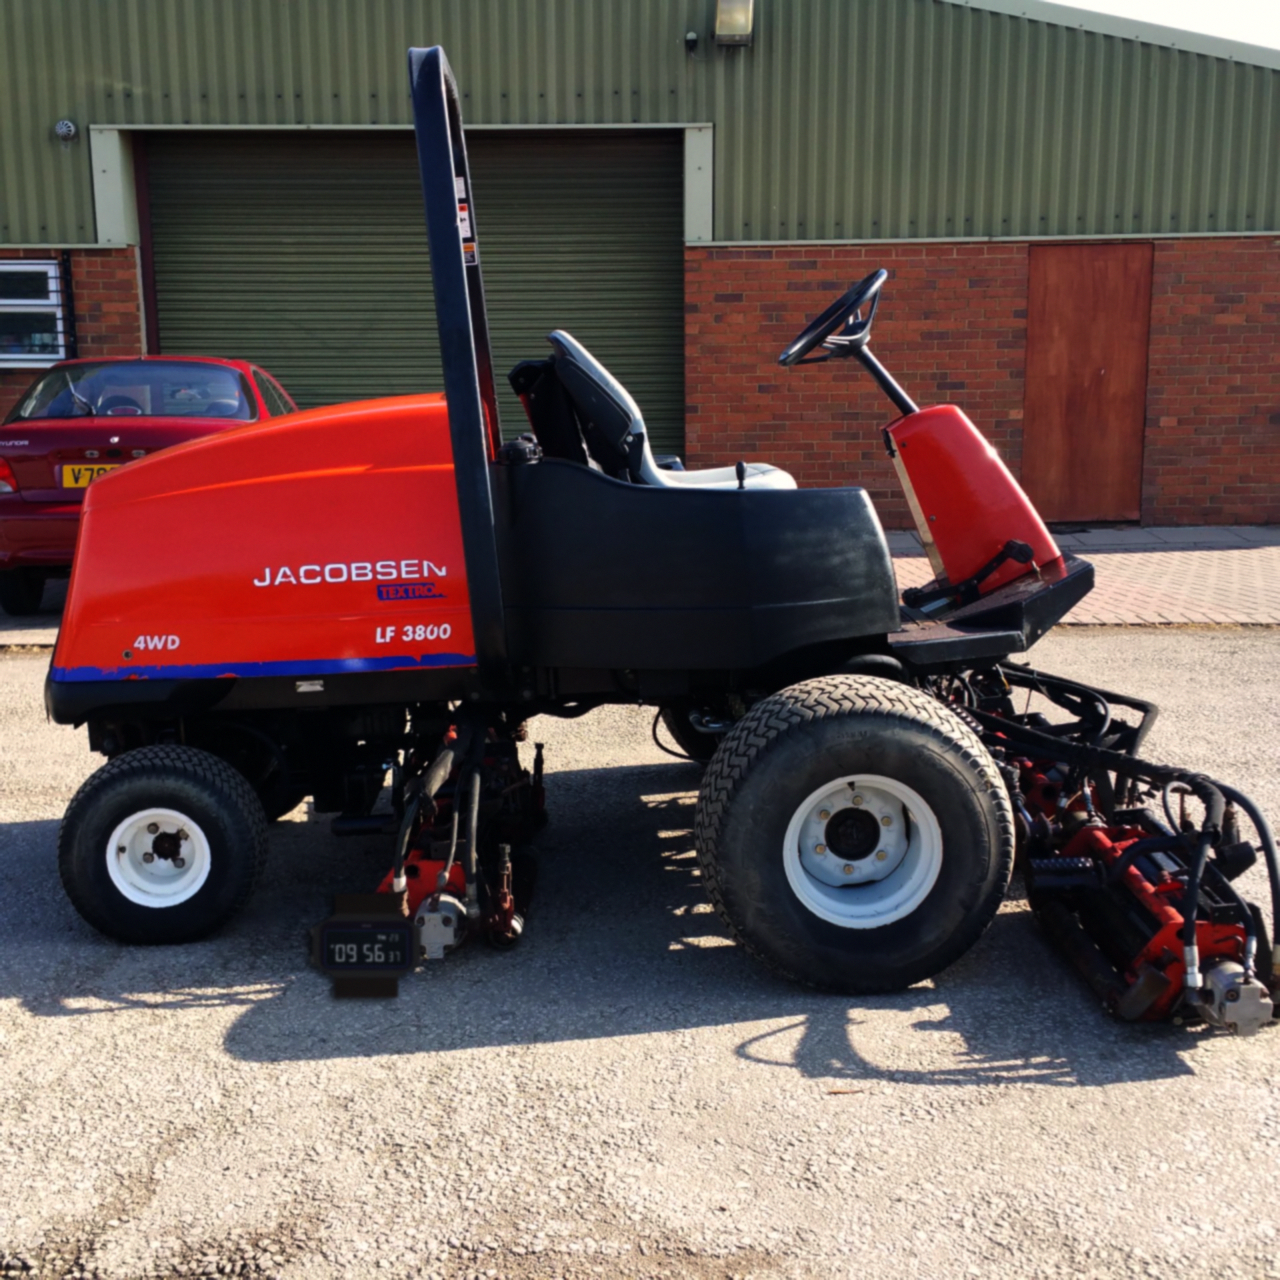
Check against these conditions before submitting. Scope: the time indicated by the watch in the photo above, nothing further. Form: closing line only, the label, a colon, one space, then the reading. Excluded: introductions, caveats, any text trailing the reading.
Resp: 9:56
